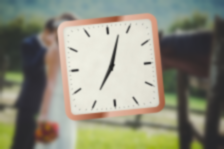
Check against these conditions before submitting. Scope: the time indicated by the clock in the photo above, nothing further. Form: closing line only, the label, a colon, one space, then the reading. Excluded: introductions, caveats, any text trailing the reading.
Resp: 7:03
